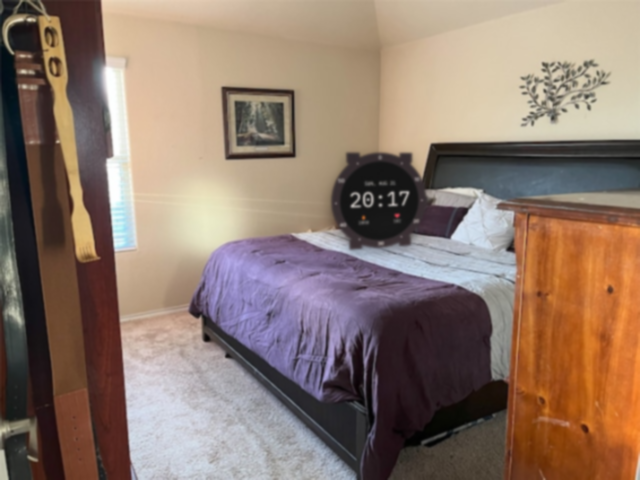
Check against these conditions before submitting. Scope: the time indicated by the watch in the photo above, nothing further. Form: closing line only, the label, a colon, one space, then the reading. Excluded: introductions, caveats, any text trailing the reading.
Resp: 20:17
